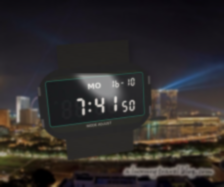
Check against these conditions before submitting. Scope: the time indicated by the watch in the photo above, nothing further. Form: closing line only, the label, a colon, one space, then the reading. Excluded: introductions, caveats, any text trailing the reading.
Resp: 7:41:50
